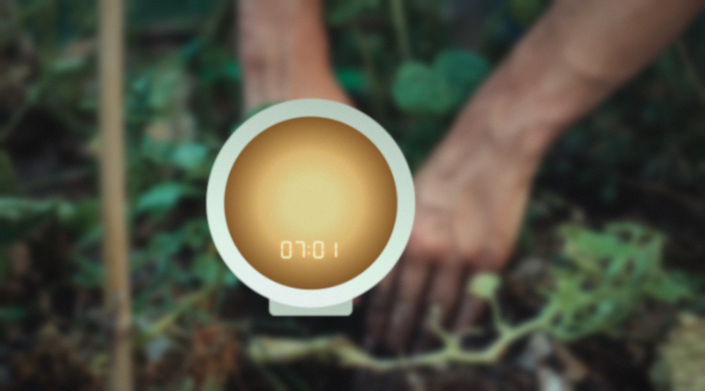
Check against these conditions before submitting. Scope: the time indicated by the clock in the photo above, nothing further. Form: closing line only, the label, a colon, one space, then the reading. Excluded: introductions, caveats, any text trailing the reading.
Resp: 7:01
